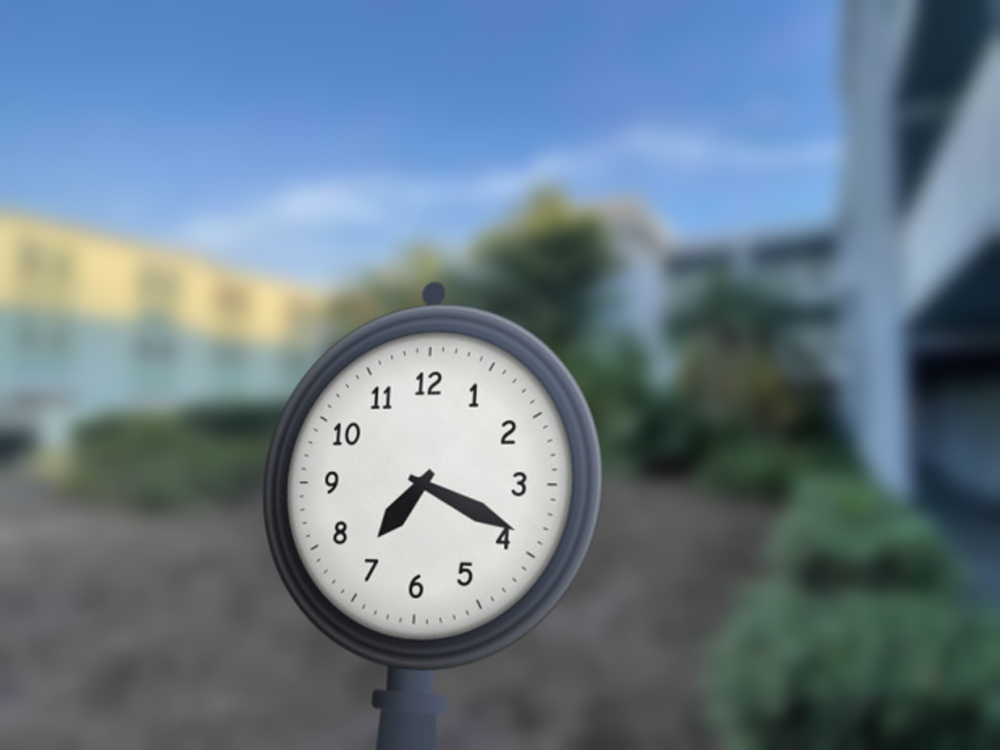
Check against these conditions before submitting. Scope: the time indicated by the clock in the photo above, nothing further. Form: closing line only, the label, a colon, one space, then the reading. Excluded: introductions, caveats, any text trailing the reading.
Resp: 7:19
